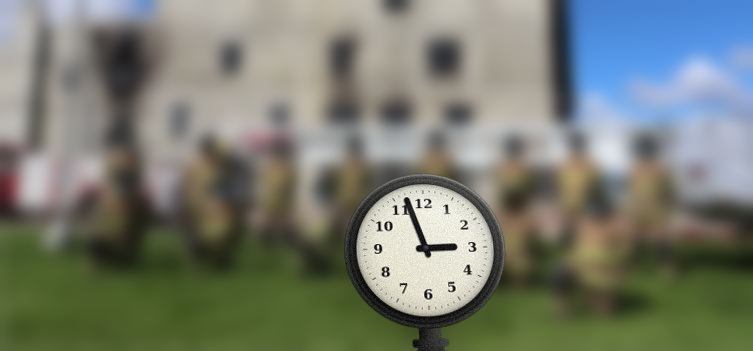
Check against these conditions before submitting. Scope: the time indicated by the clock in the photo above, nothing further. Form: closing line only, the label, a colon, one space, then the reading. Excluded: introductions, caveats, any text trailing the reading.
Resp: 2:57
